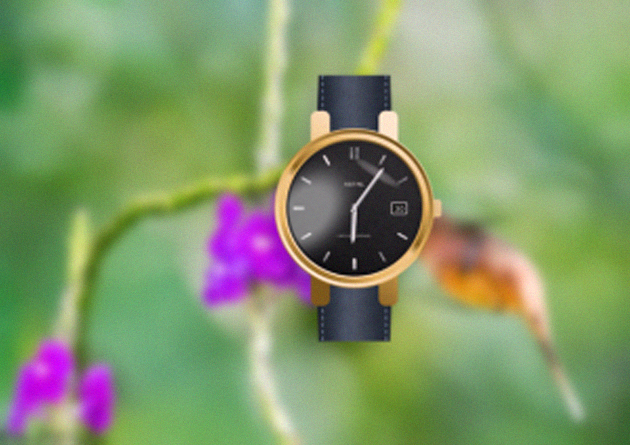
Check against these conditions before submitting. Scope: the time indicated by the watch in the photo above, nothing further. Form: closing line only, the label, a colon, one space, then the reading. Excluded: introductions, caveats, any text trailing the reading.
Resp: 6:06
